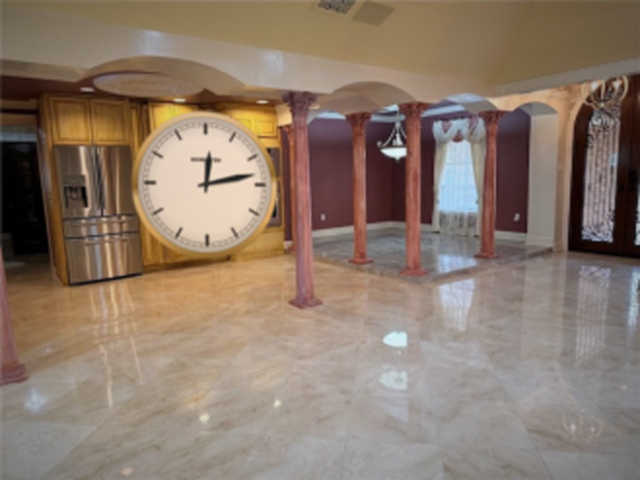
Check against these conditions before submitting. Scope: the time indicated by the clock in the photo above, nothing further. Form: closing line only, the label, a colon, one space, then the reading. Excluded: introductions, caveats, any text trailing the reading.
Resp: 12:13
